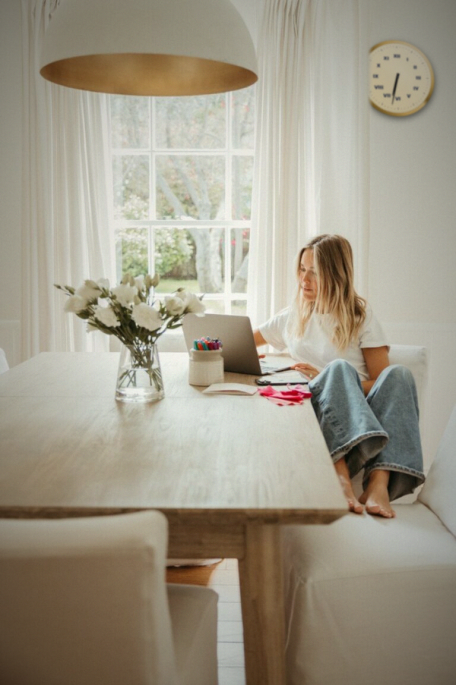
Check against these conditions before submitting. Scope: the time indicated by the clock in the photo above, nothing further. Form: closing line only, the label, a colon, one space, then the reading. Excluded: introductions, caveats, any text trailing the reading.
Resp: 6:32
